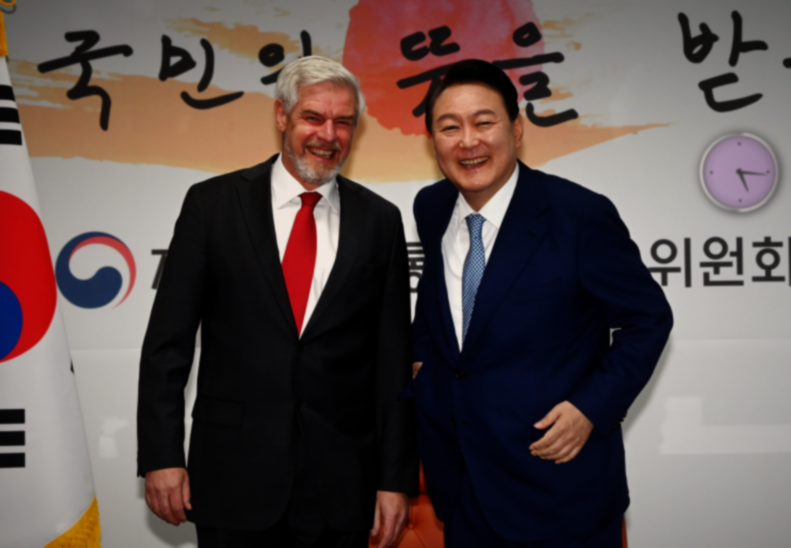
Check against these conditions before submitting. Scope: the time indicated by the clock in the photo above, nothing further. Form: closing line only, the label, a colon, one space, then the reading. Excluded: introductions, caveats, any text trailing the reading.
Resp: 5:16
